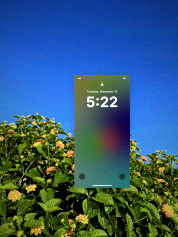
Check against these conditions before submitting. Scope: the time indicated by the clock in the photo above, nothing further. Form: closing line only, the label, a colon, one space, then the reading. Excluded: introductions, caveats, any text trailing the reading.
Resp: 5:22
